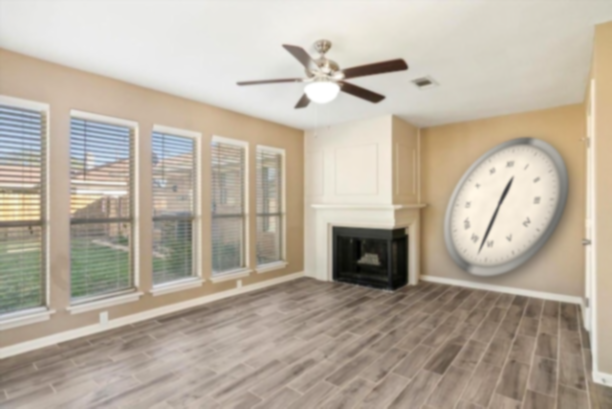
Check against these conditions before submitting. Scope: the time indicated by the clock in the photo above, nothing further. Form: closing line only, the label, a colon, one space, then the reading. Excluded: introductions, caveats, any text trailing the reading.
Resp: 12:32
